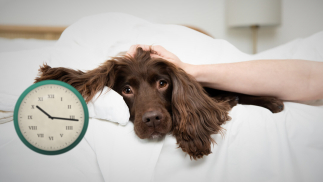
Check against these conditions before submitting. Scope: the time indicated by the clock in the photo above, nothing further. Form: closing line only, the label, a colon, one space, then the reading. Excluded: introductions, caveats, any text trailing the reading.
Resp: 10:16
